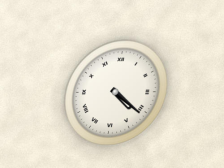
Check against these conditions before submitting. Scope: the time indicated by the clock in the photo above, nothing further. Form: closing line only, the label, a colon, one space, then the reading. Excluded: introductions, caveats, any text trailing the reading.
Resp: 4:21
